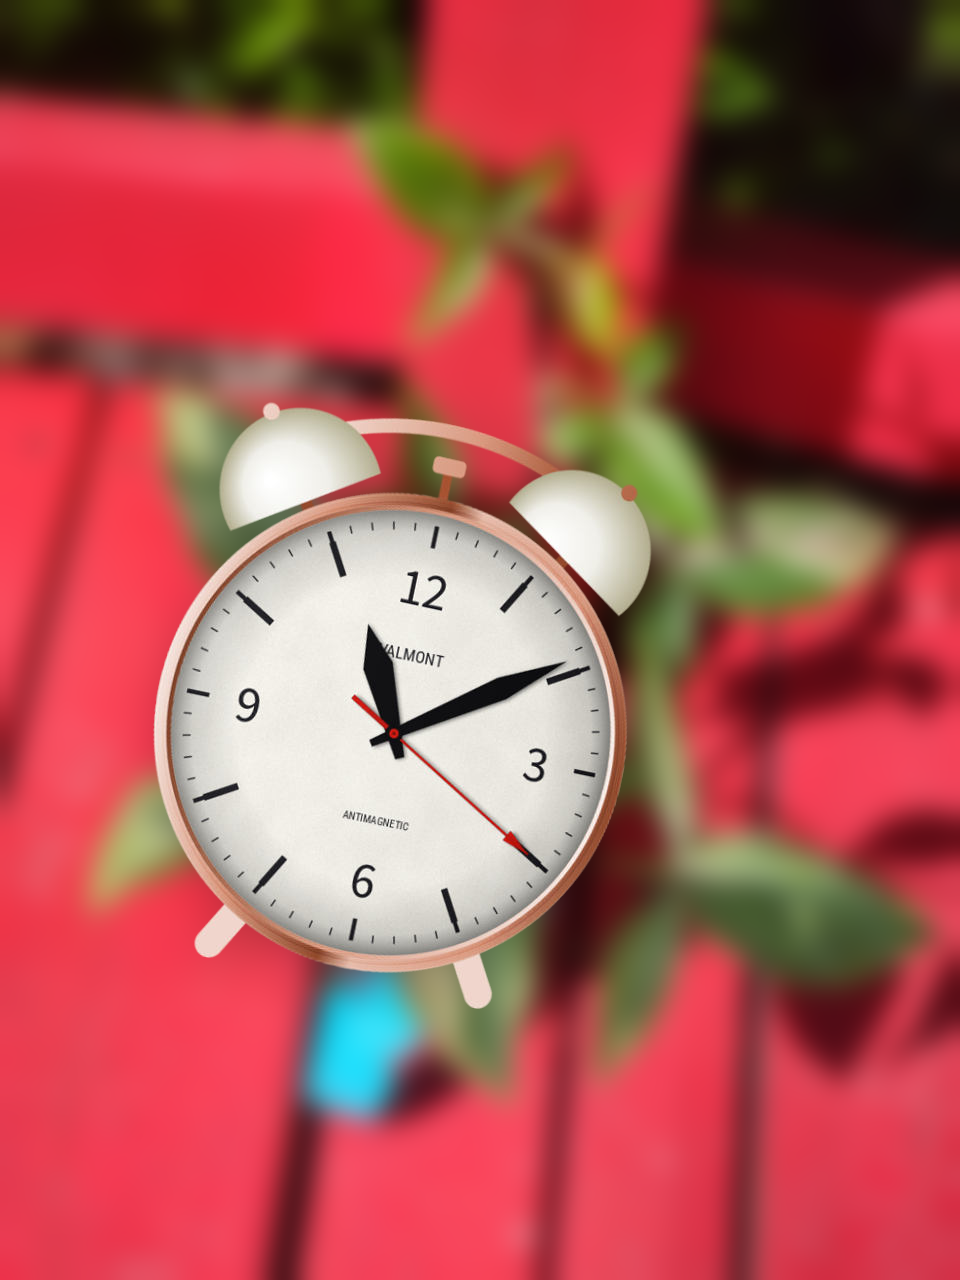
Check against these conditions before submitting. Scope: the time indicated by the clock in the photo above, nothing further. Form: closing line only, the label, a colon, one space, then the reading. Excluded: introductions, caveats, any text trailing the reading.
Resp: 11:09:20
